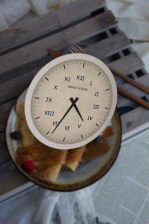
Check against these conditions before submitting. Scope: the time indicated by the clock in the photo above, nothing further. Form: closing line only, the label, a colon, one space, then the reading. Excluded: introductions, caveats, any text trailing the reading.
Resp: 4:34
